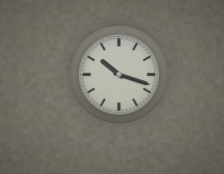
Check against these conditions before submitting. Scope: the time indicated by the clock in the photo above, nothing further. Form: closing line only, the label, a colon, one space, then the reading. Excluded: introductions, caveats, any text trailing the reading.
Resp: 10:18
